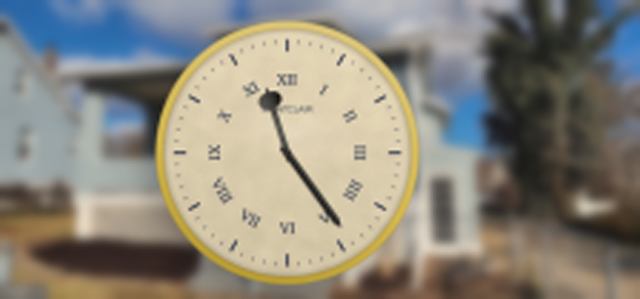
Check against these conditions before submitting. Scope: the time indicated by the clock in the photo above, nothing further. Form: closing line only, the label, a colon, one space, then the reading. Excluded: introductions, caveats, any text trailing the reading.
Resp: 11:24
